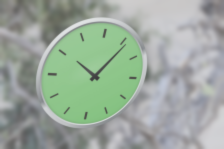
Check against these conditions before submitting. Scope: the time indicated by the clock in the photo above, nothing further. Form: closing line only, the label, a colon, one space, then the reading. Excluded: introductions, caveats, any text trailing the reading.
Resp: 10:06
